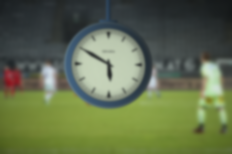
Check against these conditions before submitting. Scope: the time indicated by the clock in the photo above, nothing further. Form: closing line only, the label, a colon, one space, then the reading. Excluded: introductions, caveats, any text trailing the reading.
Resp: 5:50
